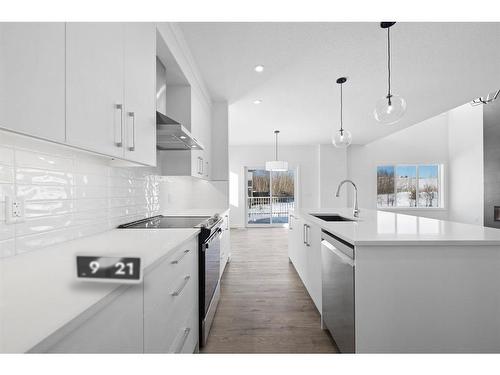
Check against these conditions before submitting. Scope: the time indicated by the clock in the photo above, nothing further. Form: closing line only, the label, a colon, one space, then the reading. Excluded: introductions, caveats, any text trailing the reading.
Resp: 9:21
